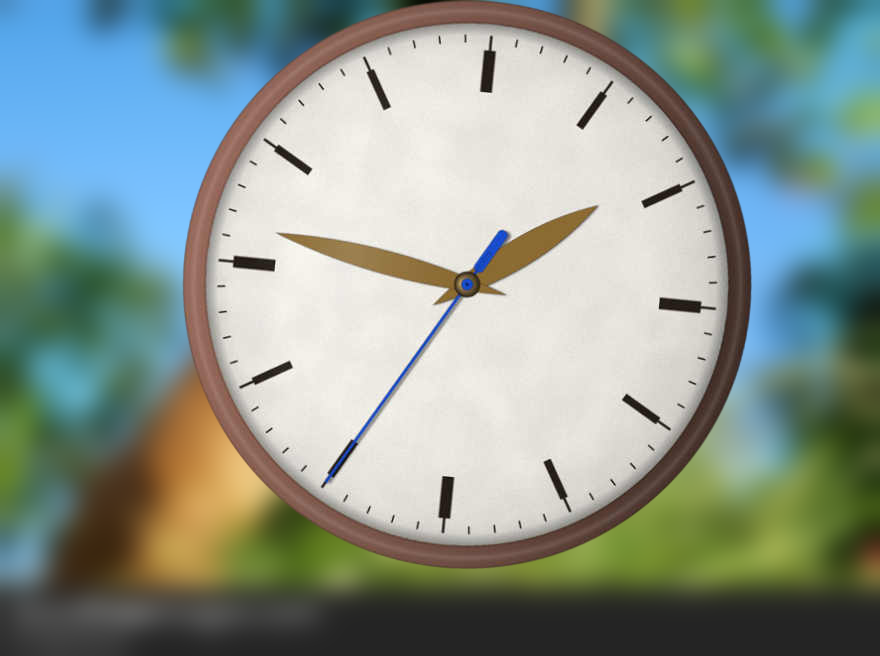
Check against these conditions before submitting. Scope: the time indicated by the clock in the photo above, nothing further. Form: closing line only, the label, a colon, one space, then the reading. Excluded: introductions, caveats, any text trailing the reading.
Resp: 1:46:35
